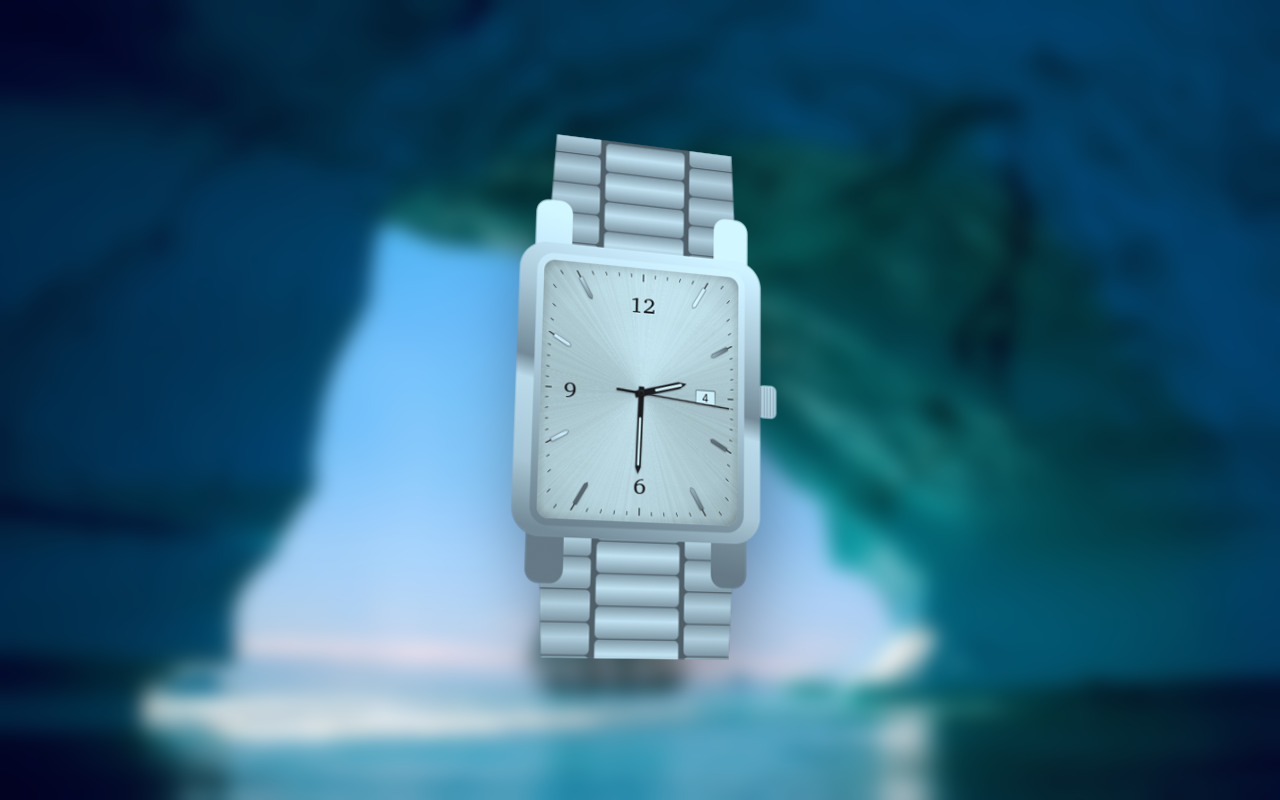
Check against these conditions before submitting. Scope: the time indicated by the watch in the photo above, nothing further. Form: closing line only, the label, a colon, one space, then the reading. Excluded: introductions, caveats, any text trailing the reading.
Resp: 2:30:16
